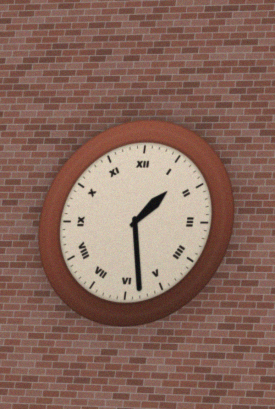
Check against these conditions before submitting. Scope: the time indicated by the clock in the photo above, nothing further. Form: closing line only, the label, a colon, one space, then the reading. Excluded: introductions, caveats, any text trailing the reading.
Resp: 1:28
